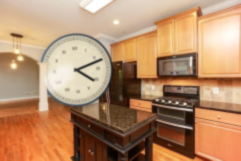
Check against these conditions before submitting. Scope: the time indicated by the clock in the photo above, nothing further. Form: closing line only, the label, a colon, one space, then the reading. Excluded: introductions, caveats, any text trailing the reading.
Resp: 4:12
